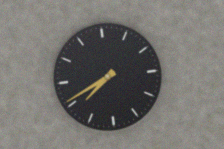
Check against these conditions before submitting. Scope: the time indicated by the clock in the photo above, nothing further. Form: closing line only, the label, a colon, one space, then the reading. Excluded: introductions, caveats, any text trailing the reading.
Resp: 7:41
